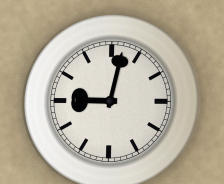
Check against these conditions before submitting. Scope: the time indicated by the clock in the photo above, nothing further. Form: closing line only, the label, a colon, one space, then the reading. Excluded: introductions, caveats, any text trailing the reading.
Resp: 9:02
